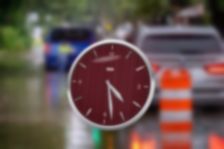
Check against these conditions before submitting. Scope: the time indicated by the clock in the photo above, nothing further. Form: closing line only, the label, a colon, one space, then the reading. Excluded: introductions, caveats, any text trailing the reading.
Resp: 4:28
